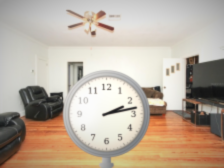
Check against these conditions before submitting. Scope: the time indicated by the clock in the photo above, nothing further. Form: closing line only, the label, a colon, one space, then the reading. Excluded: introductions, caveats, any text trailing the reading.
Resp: 2:13
